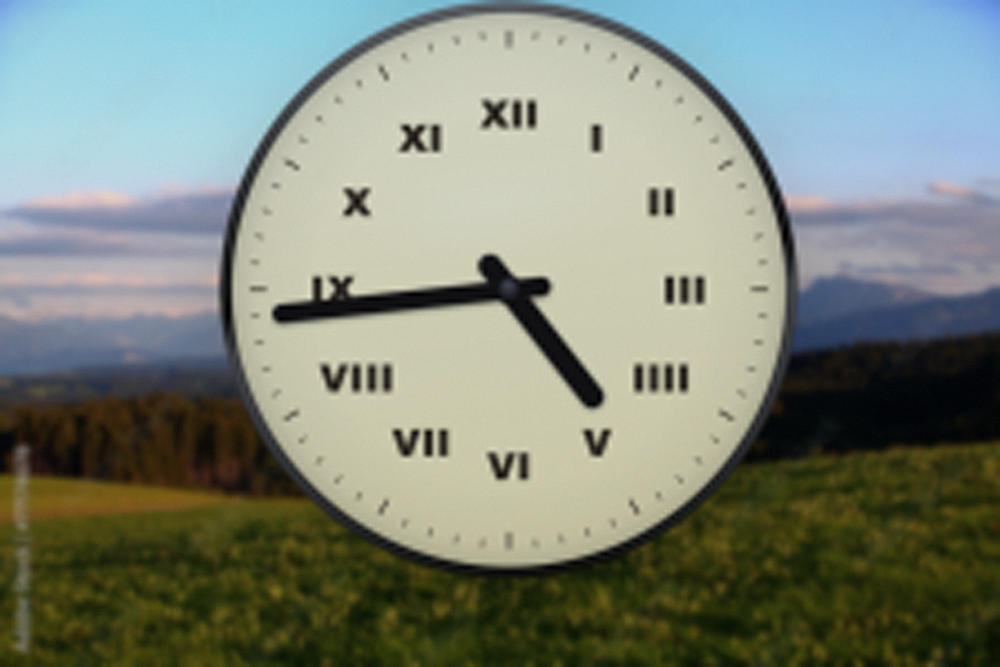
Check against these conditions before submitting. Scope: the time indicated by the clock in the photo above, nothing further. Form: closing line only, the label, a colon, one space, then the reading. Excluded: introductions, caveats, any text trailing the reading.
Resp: 4:44
